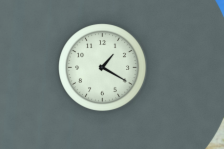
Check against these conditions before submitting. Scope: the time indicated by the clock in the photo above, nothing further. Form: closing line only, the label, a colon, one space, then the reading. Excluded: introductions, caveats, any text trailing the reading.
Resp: 1:20
